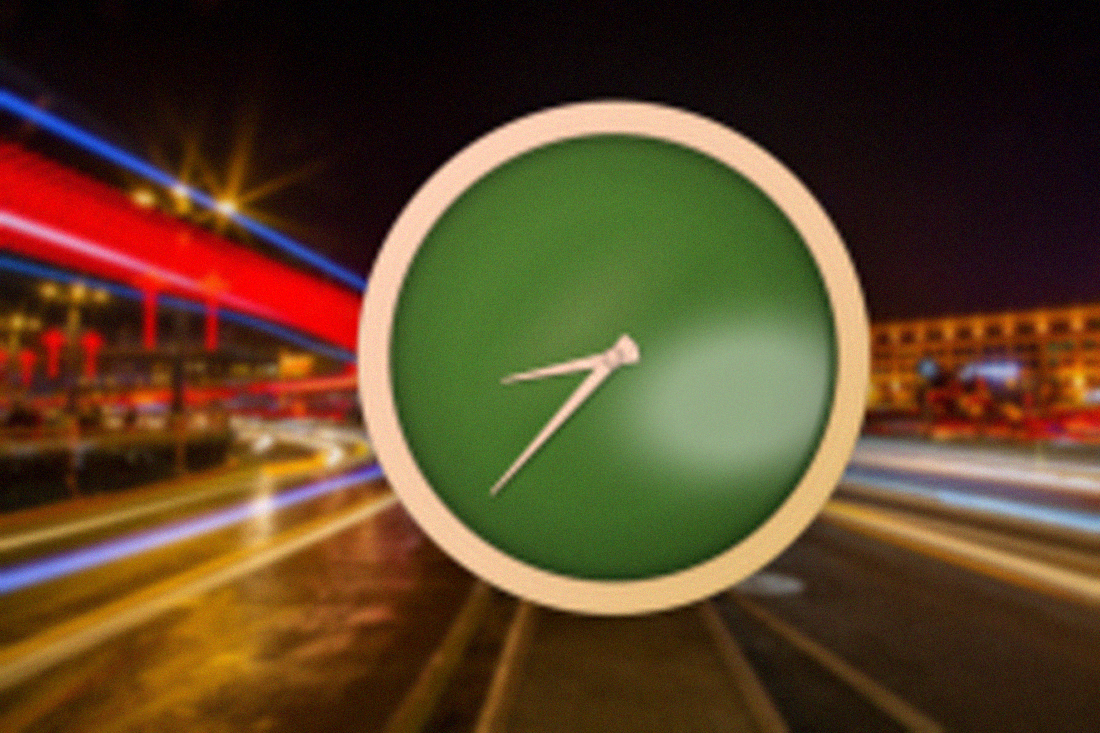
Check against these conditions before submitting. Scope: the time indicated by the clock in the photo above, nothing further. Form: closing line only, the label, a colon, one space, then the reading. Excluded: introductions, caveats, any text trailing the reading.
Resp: 8:37
